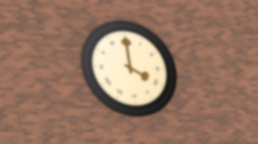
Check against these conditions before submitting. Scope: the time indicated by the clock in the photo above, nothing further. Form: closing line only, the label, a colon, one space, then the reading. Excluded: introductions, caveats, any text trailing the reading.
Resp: 4:00
